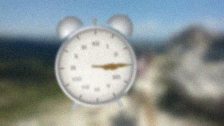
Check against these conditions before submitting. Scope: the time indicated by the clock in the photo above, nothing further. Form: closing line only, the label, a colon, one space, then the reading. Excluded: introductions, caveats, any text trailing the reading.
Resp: 3:15
